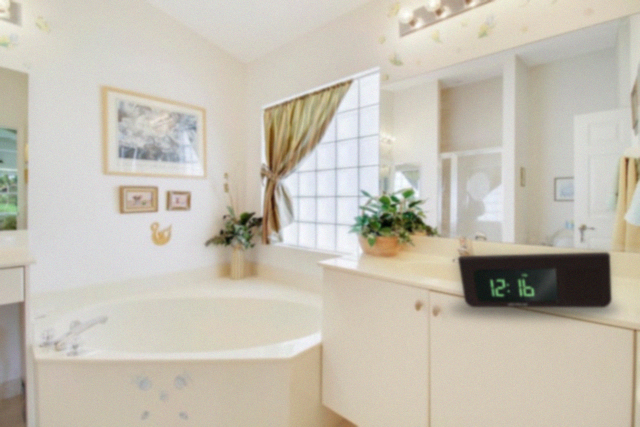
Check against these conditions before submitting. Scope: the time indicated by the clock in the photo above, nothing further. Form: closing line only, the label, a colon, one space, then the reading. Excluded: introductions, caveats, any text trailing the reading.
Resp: 12:16
